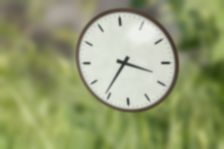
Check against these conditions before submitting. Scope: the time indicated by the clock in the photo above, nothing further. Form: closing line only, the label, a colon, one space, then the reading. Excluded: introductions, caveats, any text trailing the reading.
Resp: 3:36
